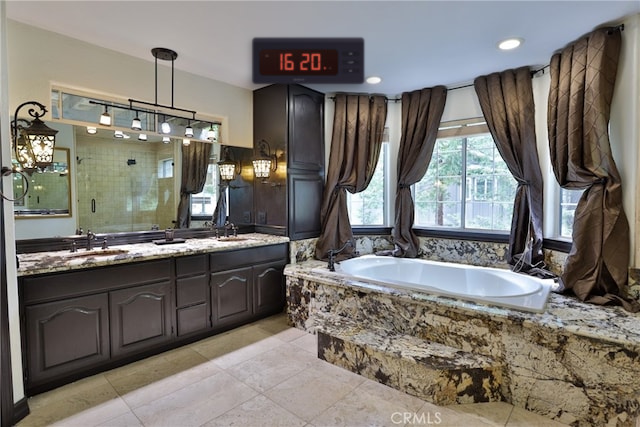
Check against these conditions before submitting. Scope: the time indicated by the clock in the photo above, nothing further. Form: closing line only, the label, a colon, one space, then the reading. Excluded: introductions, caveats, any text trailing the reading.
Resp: 16:20
